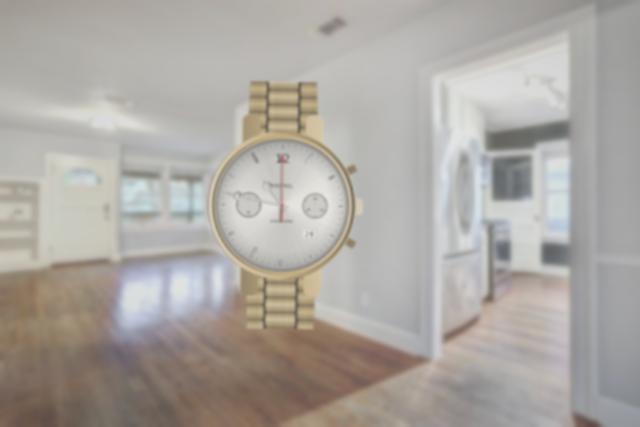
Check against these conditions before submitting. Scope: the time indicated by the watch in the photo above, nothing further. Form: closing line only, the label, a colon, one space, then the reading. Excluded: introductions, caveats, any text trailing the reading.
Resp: 10:47
